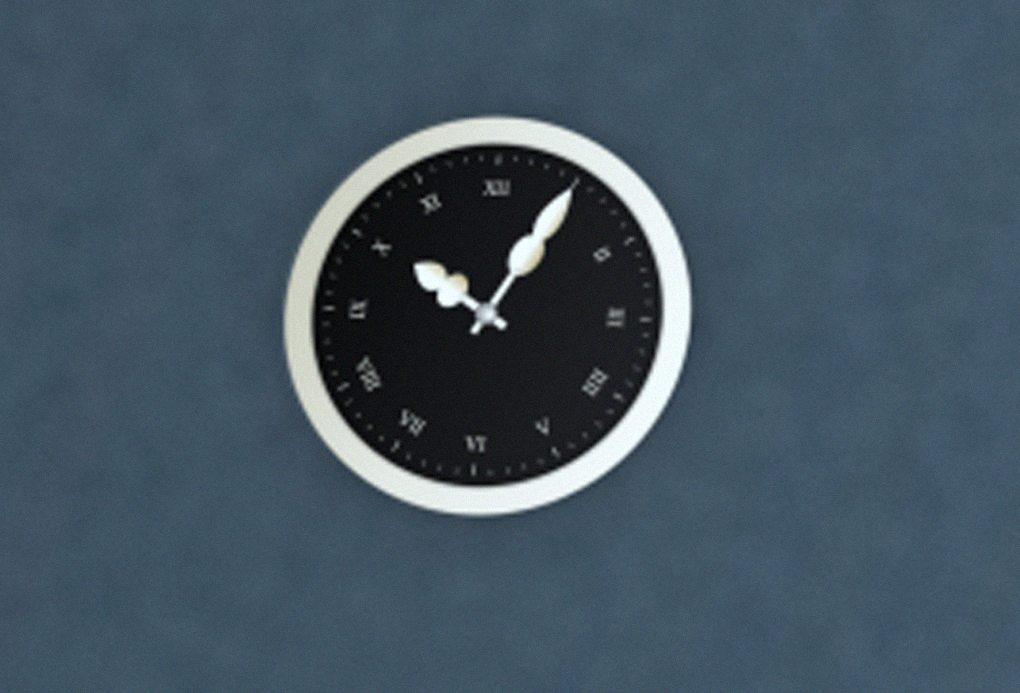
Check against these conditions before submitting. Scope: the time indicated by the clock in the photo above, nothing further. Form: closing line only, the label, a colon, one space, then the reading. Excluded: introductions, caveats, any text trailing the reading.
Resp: 10:05
